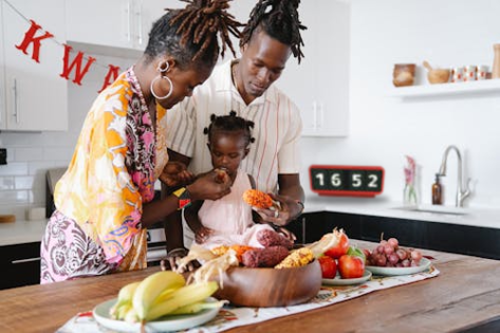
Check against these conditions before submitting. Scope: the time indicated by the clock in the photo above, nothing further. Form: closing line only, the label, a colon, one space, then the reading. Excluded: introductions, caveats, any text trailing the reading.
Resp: 16:52
